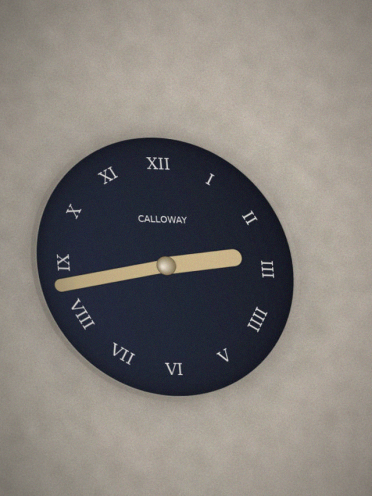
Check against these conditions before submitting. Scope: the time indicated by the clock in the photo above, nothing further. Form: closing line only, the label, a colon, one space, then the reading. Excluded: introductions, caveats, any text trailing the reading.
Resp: 2:43
